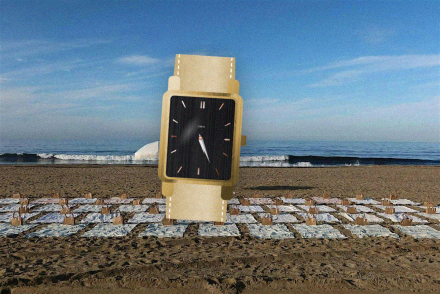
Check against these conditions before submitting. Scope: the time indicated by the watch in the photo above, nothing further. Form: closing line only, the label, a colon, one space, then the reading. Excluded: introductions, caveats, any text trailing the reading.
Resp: 5:26
